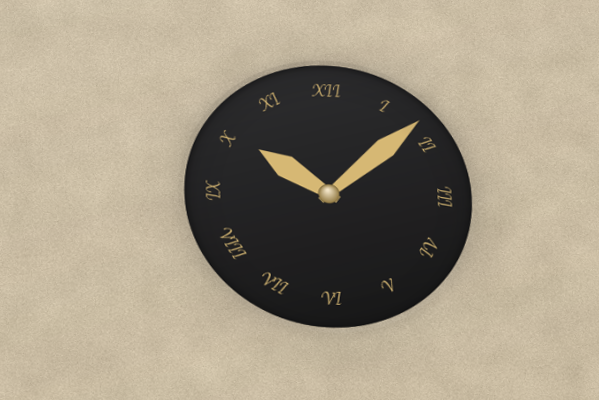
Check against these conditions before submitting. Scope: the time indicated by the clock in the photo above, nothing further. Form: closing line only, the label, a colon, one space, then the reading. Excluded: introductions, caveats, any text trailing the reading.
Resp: 10:08
